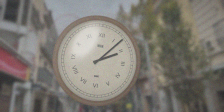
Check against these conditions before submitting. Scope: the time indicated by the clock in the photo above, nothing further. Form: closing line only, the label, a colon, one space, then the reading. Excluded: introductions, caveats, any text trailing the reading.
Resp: 2:07
